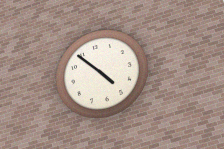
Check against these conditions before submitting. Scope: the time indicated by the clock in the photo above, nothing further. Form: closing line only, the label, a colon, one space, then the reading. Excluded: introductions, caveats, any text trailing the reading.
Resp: 4:54
